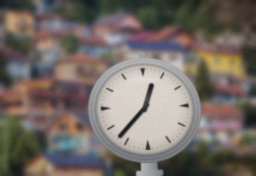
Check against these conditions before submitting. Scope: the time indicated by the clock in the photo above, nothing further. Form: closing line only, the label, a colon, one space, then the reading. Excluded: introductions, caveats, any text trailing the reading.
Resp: 12:37
